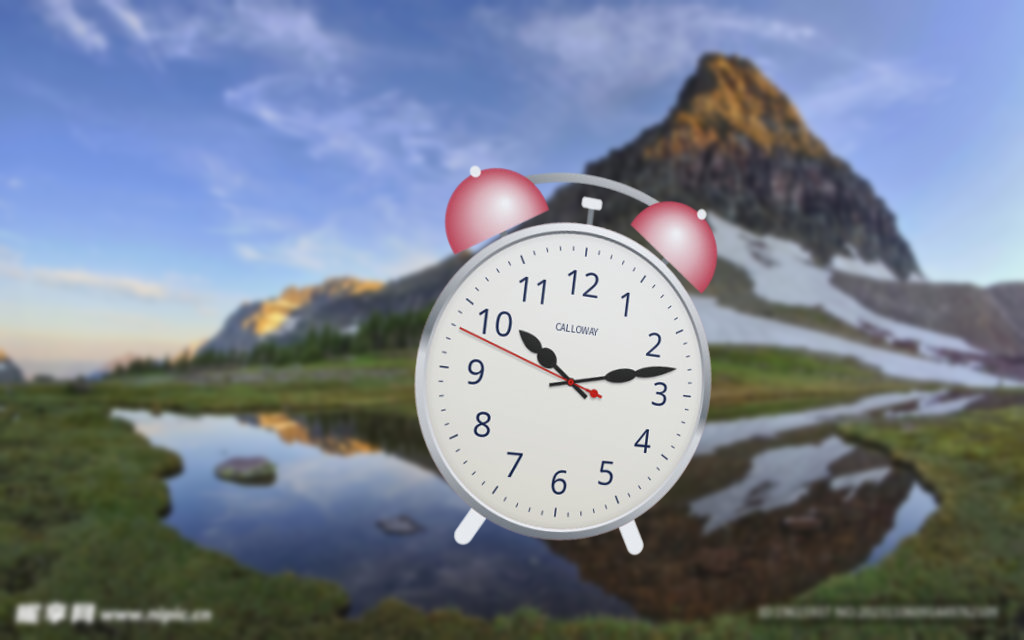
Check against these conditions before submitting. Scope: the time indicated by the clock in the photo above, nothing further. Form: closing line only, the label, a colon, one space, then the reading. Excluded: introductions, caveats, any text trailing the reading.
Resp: 10:12:48
